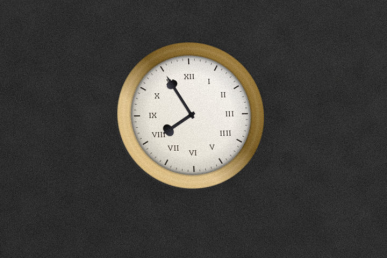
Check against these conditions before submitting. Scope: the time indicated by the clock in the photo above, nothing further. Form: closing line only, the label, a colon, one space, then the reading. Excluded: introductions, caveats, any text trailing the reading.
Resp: 7:55
